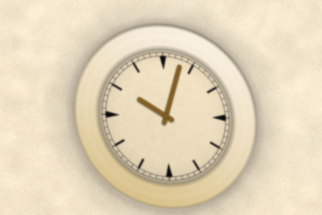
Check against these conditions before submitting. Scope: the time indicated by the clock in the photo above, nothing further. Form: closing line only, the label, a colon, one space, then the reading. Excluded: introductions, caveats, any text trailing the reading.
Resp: 10:03
